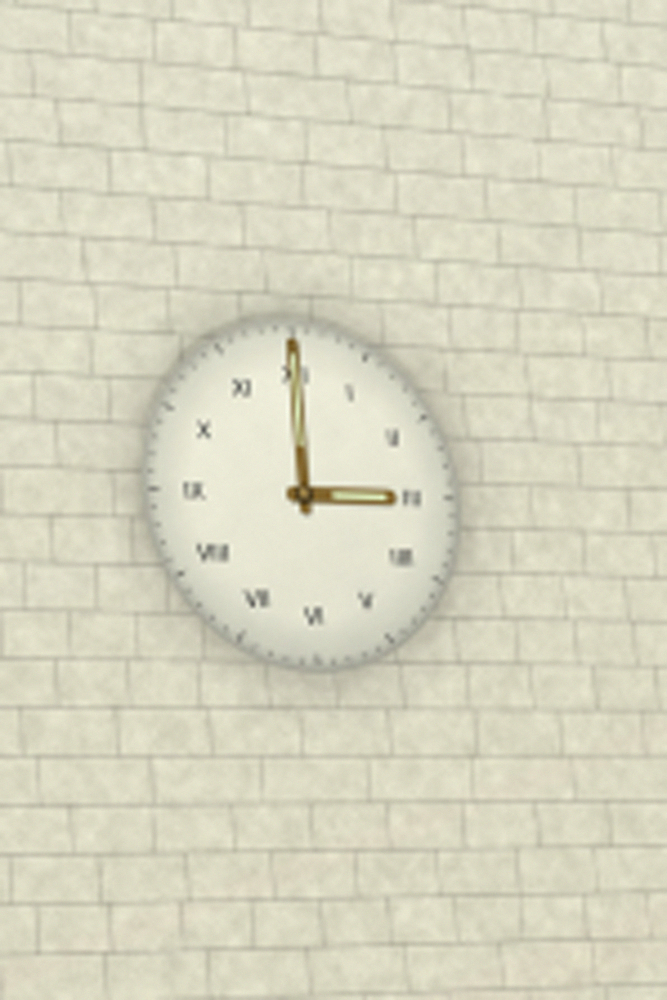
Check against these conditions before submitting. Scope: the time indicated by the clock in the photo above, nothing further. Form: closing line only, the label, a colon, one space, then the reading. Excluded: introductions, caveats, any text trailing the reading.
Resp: 3:00
